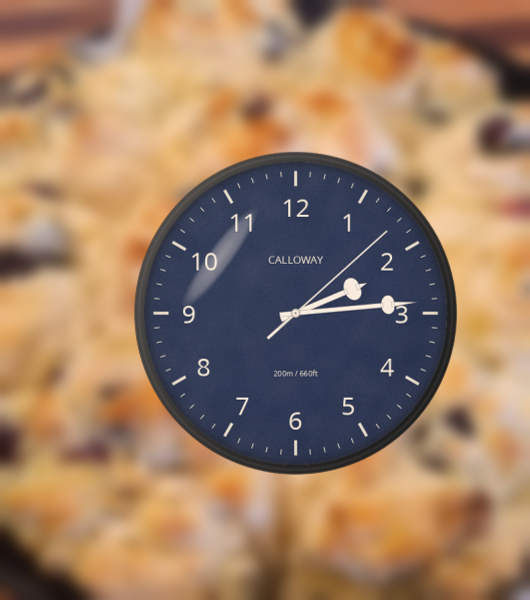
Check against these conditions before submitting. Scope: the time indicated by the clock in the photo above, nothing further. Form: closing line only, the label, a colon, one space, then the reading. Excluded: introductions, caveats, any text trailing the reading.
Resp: 2:14:08
